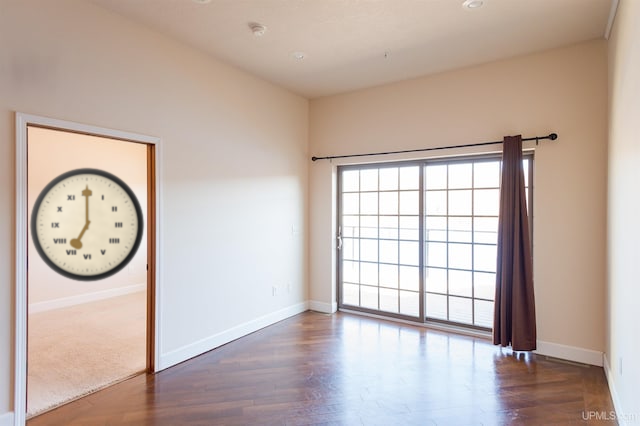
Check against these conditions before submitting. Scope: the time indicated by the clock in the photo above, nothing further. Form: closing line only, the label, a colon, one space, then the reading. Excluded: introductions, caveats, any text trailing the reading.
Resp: 7:00
